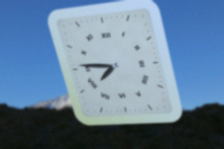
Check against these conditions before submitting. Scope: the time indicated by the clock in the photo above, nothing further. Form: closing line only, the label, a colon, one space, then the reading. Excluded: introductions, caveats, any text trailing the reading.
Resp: 7:46
